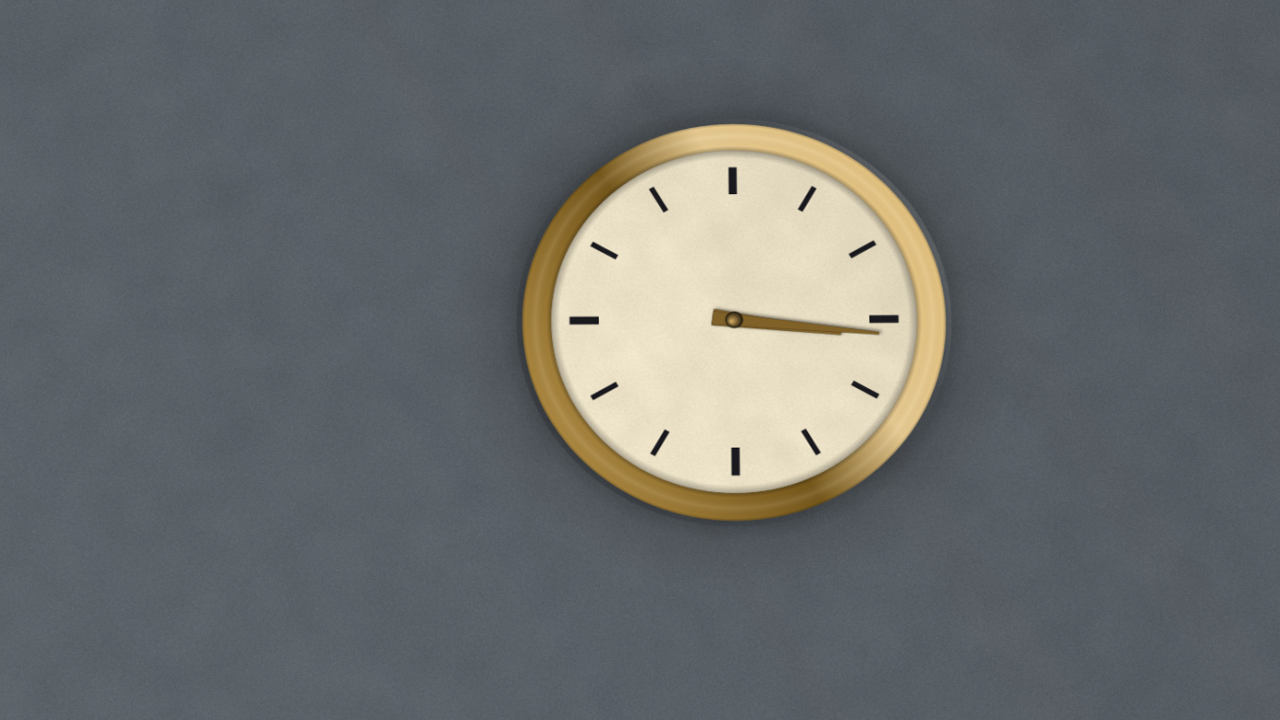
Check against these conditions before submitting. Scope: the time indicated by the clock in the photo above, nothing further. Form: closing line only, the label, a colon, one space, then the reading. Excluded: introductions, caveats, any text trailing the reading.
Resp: 3:16
